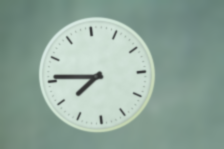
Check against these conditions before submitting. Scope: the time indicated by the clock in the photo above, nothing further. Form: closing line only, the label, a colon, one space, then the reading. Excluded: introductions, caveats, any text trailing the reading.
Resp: 7:46
